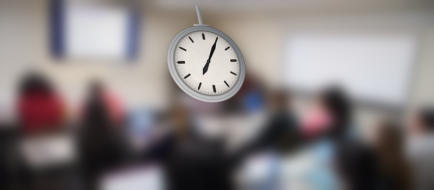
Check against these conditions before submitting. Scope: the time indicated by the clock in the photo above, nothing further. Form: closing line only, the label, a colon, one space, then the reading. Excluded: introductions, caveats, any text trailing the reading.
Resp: 7:05
